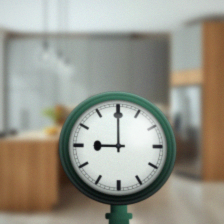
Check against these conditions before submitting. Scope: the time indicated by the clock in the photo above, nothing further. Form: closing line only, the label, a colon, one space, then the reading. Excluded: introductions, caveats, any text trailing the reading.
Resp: 9:00
